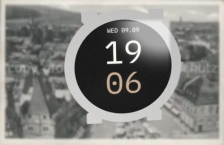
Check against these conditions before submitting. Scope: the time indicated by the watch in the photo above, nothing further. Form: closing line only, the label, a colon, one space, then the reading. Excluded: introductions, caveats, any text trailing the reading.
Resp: 19:06
